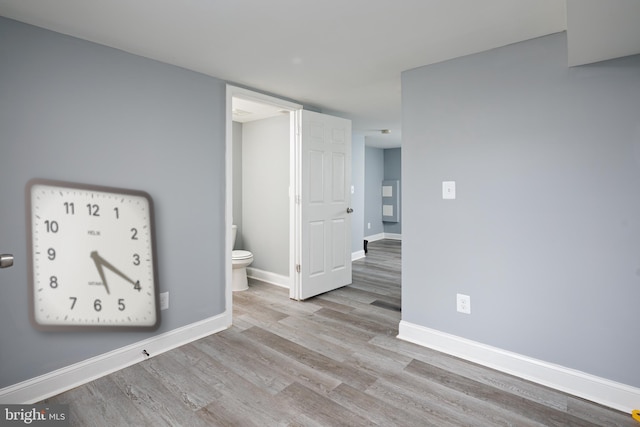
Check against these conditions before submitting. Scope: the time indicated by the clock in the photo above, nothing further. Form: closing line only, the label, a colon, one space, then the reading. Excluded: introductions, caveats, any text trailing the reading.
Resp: 5:20
